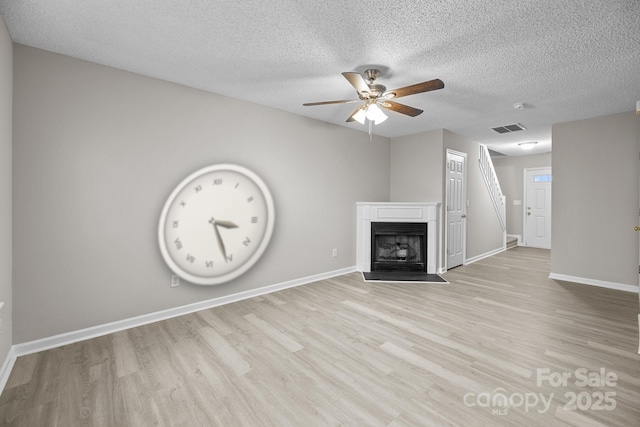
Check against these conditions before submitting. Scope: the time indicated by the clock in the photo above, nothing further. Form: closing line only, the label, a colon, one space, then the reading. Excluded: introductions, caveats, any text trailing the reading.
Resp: 3:26
